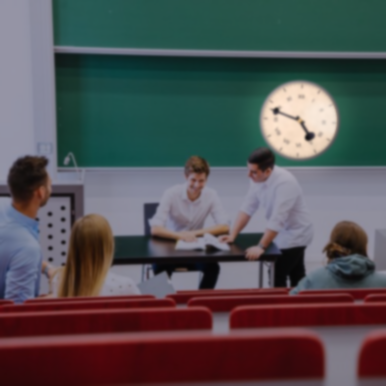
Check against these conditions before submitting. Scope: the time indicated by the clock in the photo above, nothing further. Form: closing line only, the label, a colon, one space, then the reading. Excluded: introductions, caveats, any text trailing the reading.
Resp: 4:48
